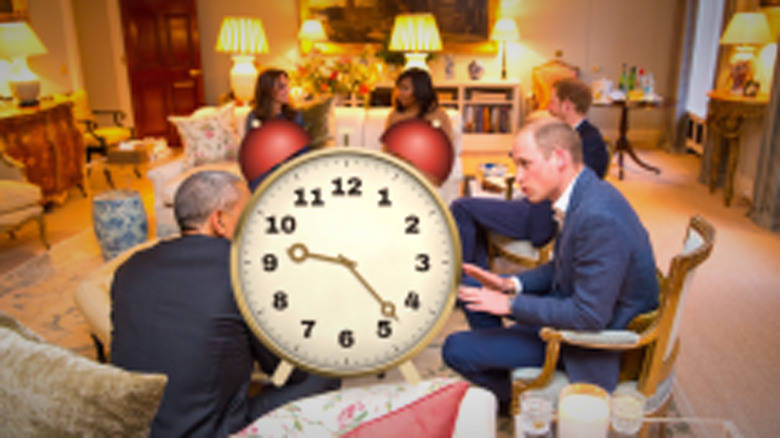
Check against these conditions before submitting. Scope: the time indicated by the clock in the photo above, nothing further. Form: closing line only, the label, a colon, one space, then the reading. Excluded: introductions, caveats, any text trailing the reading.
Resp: 9:23
